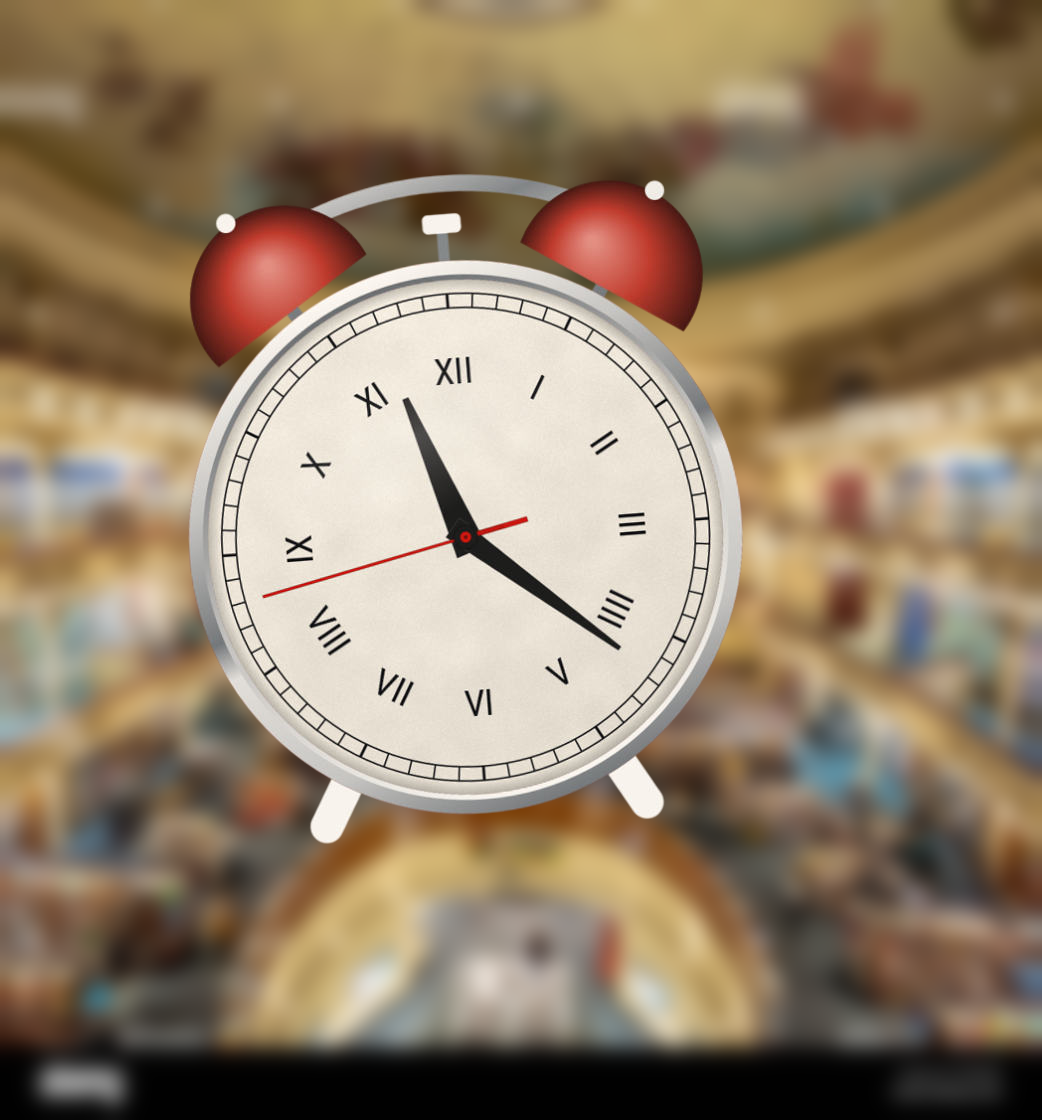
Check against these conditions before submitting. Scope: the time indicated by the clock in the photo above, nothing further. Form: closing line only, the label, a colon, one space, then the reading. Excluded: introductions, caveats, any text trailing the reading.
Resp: 11:21:43
